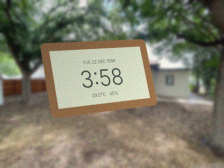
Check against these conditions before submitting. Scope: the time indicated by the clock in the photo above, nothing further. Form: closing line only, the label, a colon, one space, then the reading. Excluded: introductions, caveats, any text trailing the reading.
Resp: 3:58
